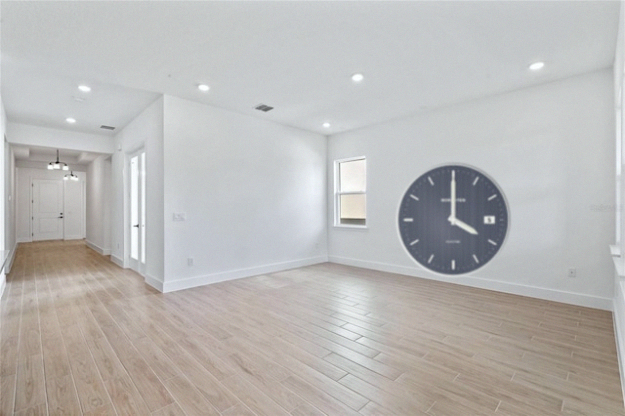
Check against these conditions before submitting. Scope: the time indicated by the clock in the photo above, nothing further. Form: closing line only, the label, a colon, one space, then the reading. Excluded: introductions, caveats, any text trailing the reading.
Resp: 4:00
